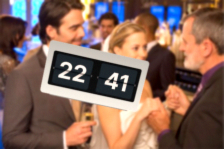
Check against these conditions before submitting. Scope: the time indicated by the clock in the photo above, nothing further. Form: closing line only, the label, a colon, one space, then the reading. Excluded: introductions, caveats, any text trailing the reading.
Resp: 22:41
